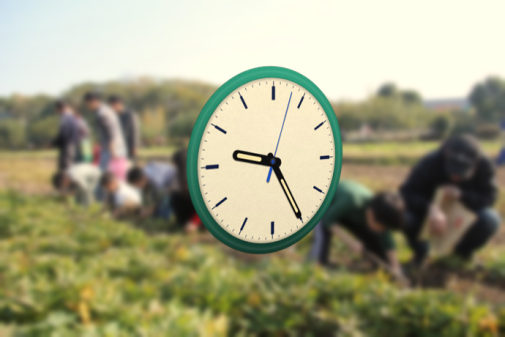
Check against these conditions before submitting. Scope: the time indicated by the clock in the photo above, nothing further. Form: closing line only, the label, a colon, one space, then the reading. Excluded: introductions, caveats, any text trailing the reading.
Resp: 9:25:03
